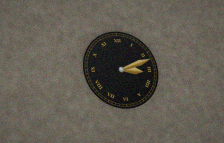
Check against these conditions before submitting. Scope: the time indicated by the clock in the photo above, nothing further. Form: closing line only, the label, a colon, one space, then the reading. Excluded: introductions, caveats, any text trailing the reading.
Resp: 3:12
